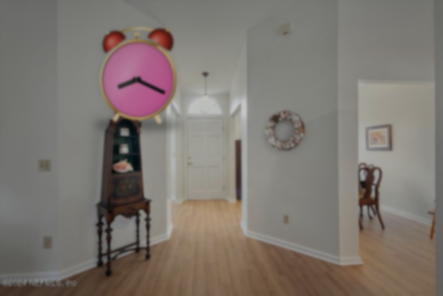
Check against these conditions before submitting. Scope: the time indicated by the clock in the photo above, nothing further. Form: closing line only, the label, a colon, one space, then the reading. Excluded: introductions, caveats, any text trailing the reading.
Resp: 8:19
